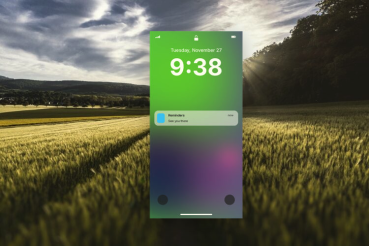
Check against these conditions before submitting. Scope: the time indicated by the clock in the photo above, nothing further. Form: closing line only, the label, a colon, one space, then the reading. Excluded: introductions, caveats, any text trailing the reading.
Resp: 9:38
